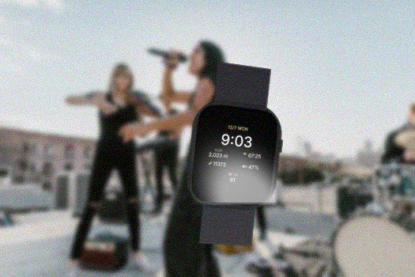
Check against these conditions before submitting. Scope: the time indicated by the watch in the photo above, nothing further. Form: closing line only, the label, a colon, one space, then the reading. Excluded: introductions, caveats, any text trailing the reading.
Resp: 9:03
